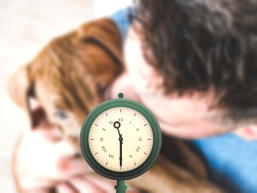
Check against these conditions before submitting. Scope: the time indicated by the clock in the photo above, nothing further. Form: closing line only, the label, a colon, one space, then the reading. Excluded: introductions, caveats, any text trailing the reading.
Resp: 11:30
